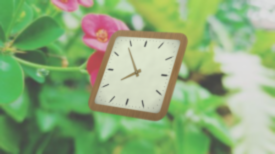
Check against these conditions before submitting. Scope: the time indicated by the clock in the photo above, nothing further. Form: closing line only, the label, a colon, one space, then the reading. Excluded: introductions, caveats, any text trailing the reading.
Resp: 7:54
